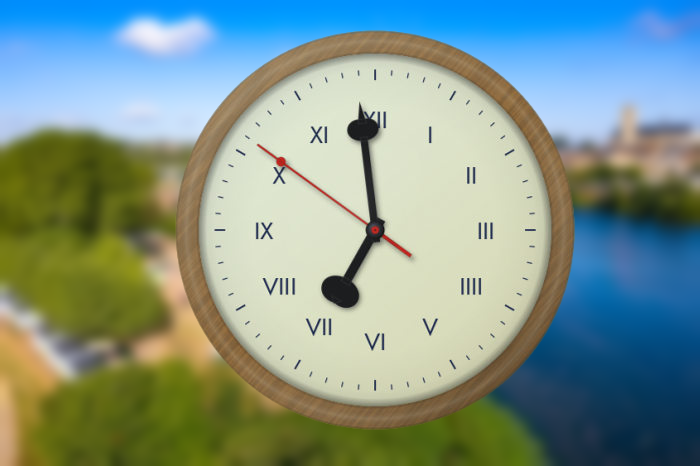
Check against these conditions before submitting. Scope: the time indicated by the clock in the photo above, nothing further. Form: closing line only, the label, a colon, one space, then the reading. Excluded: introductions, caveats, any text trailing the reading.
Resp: 6:58:51
